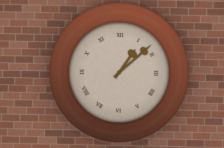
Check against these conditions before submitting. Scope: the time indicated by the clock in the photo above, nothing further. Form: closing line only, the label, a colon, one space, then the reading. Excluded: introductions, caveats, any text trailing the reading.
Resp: 1:08
